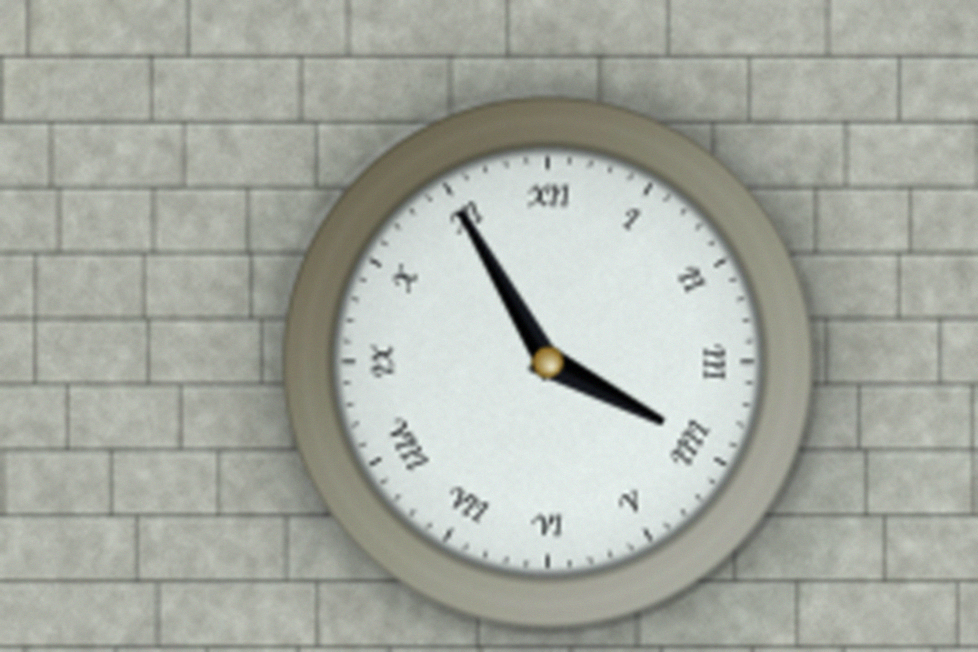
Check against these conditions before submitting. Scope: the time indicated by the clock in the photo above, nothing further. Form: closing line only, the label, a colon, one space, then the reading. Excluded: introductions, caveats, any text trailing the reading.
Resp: 3:55
